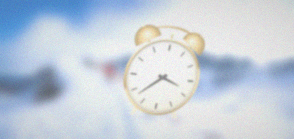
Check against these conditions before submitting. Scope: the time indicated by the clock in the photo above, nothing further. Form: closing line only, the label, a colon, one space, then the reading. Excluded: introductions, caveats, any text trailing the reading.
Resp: 3:38
